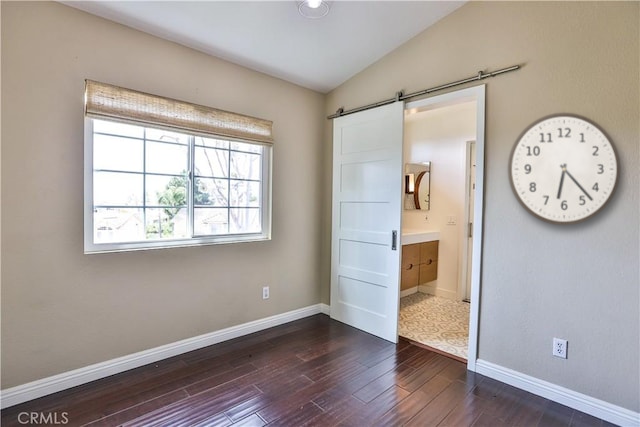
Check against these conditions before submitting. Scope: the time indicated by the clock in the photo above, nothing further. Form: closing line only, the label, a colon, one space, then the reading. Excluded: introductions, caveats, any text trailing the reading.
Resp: 6:23
